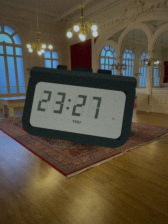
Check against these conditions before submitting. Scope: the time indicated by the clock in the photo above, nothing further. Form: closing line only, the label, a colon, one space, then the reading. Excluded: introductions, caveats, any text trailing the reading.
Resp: 23:27
